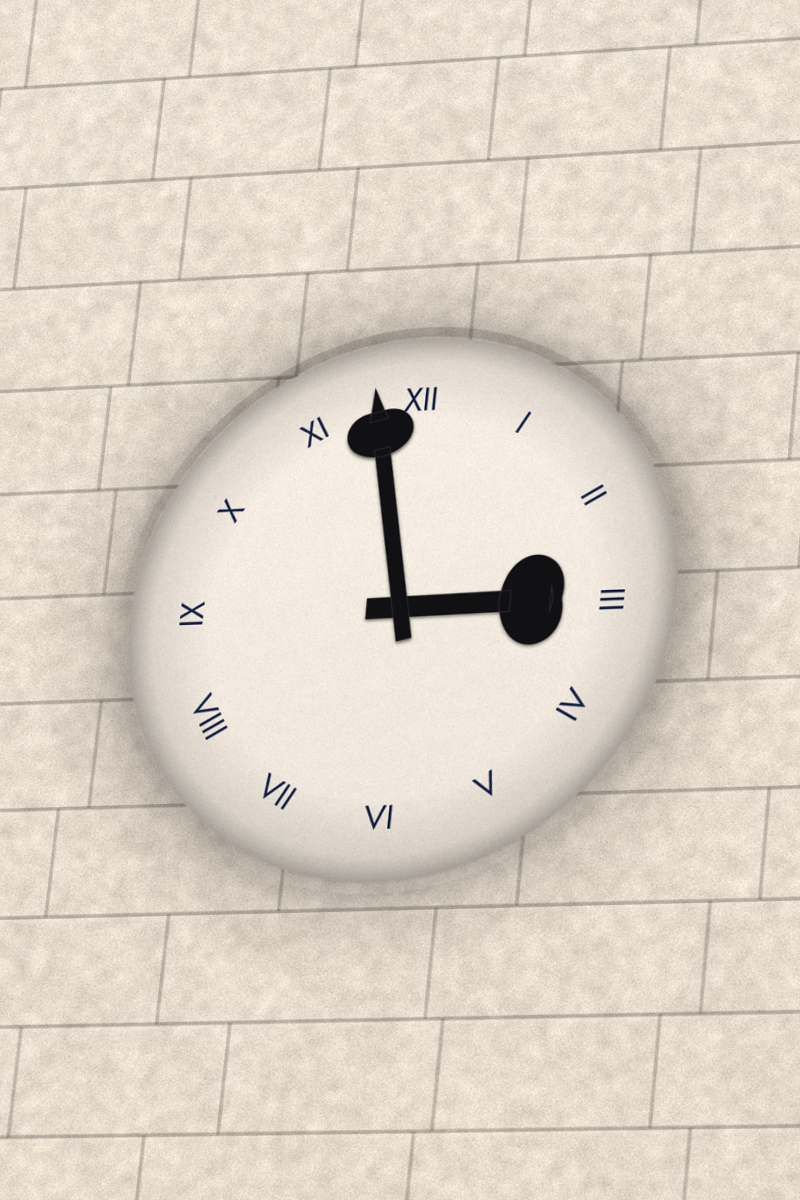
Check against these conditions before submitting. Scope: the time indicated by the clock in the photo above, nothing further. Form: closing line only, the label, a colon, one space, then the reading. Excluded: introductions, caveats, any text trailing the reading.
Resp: 2:58
